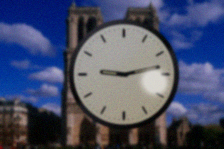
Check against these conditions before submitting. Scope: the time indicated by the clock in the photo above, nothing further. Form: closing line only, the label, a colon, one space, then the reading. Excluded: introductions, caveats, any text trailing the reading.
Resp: 9:13
